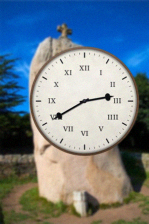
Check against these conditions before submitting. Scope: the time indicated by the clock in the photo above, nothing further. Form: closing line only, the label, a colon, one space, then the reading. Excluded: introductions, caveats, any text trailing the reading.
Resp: 2:40
